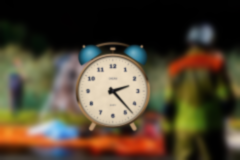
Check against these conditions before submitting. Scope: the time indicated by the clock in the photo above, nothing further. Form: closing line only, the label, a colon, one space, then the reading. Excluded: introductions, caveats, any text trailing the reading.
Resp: 2:23
